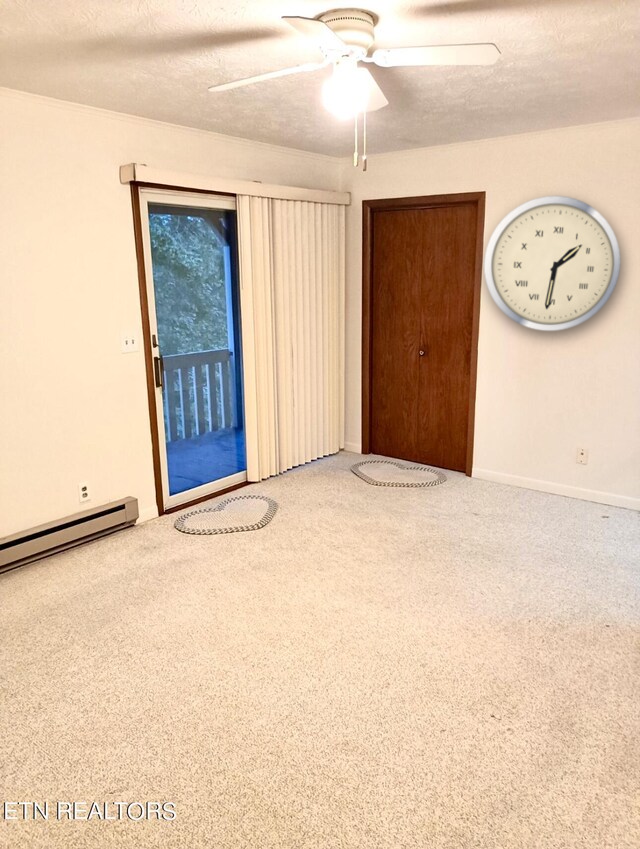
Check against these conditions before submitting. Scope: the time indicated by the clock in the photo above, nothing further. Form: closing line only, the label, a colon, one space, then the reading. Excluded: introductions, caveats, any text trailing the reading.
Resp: 1:31
